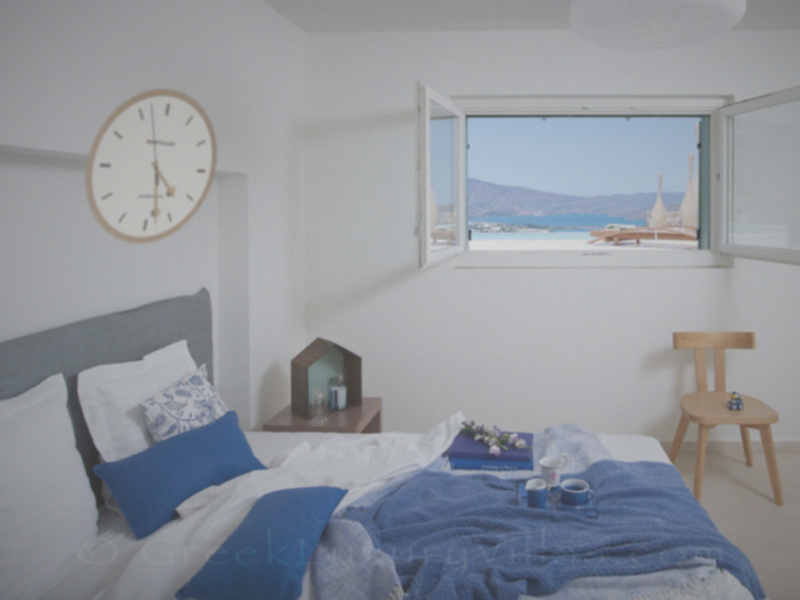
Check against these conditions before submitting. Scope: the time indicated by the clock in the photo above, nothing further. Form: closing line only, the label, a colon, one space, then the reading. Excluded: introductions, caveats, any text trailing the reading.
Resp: 4:27:57
